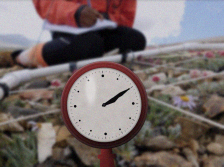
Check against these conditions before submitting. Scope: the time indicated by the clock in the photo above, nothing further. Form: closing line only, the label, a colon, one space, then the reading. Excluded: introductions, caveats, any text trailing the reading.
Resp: 2:10
